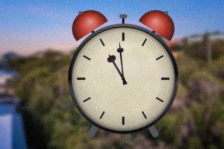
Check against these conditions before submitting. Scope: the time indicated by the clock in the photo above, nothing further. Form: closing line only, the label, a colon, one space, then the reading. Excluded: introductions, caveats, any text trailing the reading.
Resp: 10:59
